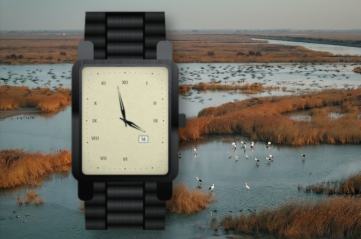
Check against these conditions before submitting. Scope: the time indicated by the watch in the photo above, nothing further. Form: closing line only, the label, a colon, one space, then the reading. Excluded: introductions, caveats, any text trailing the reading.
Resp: 3:58
